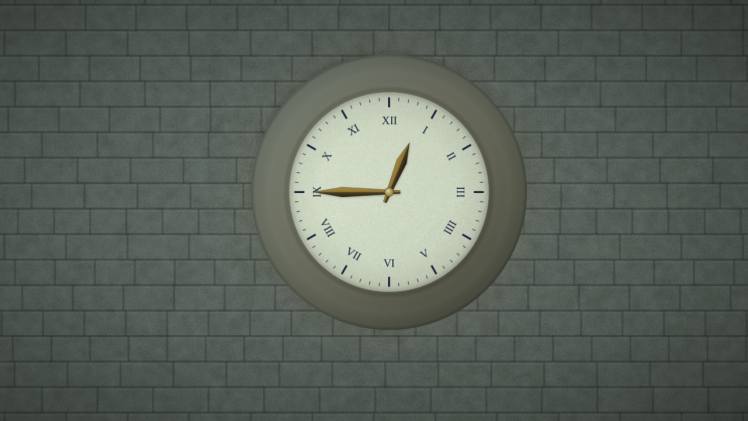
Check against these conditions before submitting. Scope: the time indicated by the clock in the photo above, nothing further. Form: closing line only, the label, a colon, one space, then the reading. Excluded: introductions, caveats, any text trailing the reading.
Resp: 12:45
